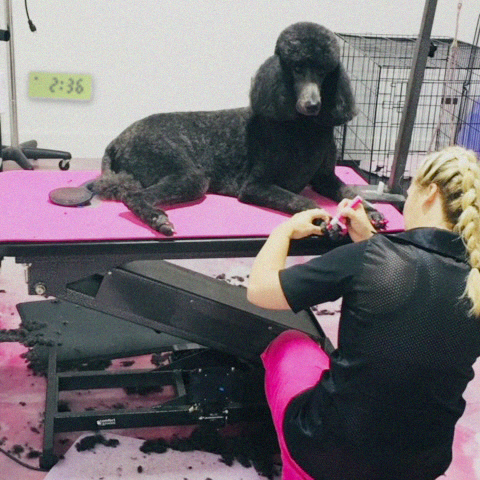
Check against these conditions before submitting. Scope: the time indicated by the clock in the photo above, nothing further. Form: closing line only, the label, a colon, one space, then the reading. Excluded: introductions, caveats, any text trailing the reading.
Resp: 2:36
